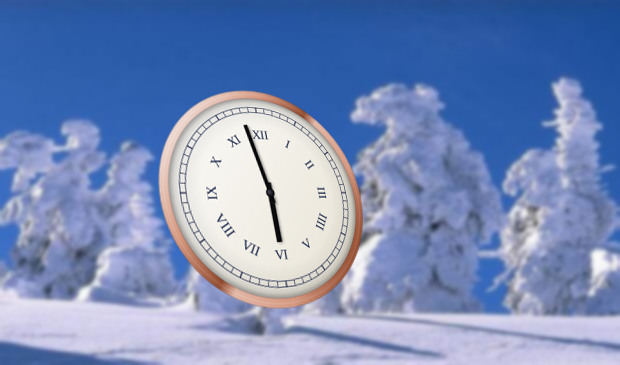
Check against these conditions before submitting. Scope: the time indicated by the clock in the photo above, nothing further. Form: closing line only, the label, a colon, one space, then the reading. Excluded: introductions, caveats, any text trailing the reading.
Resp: 5:58
